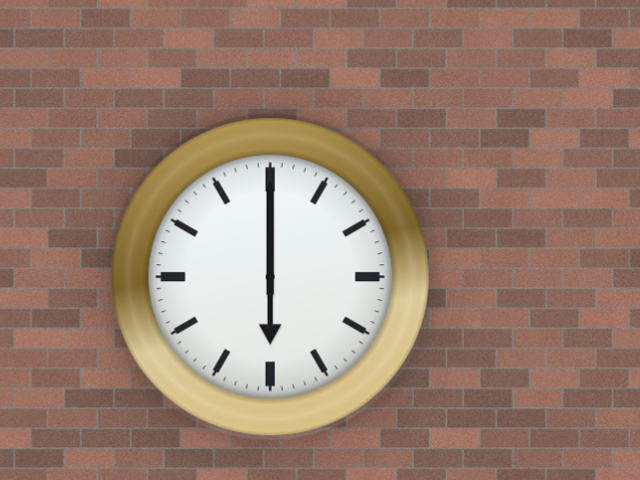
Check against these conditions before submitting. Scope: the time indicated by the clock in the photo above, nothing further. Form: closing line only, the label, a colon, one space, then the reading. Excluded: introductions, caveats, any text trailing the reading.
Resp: 6:00
